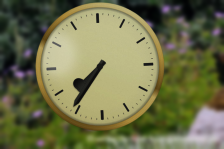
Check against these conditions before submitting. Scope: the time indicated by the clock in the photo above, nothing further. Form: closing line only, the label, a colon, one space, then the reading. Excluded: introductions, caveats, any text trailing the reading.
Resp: 7:36
